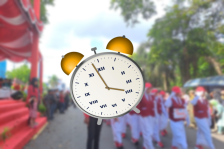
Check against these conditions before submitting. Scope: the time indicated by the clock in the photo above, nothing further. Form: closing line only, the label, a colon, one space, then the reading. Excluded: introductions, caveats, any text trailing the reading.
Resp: 3:58
